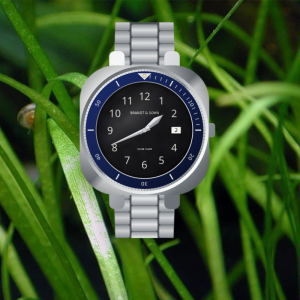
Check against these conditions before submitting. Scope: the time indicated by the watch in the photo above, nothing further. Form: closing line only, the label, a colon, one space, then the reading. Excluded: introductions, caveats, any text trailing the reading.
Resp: 1:41
